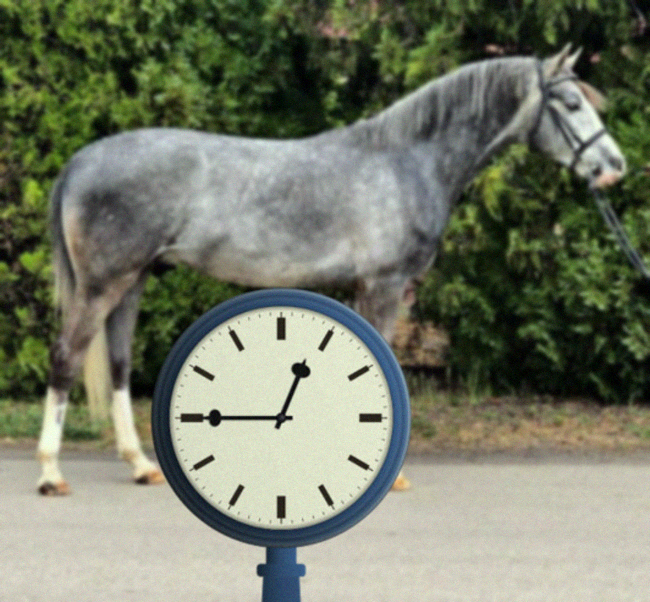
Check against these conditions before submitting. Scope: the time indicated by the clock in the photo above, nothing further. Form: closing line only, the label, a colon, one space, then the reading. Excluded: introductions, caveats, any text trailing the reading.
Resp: 12:45
